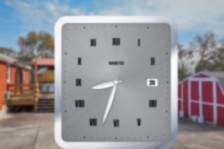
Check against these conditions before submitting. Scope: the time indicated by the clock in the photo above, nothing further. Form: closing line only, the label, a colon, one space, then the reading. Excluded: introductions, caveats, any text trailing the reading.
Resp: 8:33
